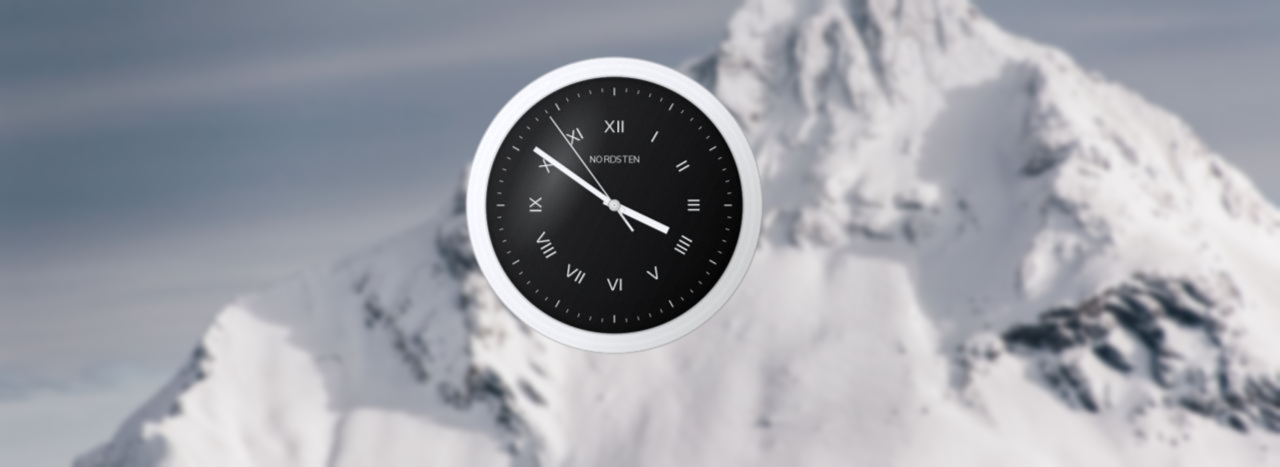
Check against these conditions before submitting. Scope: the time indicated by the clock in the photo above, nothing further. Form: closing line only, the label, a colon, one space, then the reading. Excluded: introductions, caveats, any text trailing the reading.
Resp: 3:50:54
